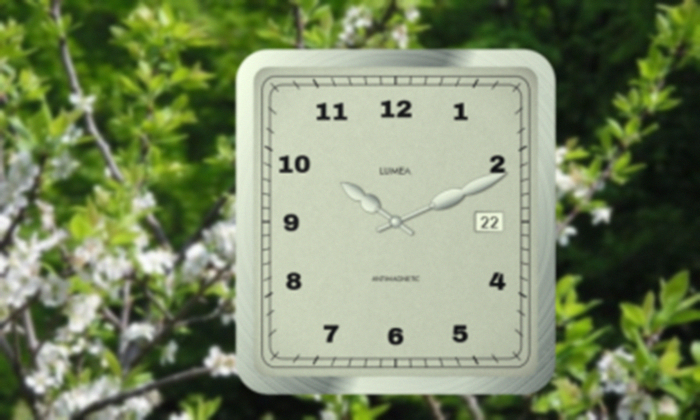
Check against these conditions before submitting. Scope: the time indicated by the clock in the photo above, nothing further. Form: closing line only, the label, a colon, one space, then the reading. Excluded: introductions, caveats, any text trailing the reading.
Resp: 10:11
